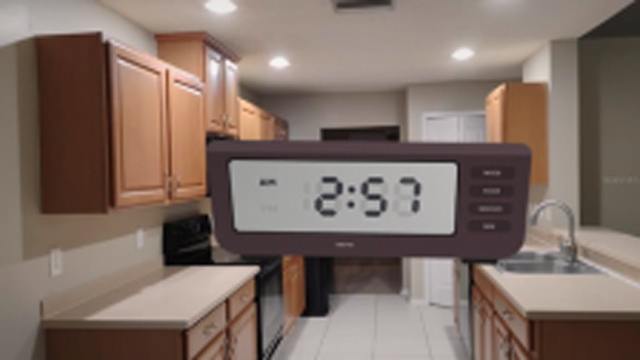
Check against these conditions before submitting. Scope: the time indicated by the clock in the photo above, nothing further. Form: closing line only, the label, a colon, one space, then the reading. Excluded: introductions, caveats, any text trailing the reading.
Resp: 2:57
